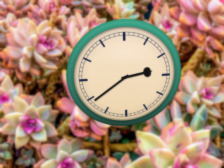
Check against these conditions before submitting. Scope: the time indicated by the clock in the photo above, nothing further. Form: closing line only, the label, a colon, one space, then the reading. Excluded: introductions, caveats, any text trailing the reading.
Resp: 2:39
